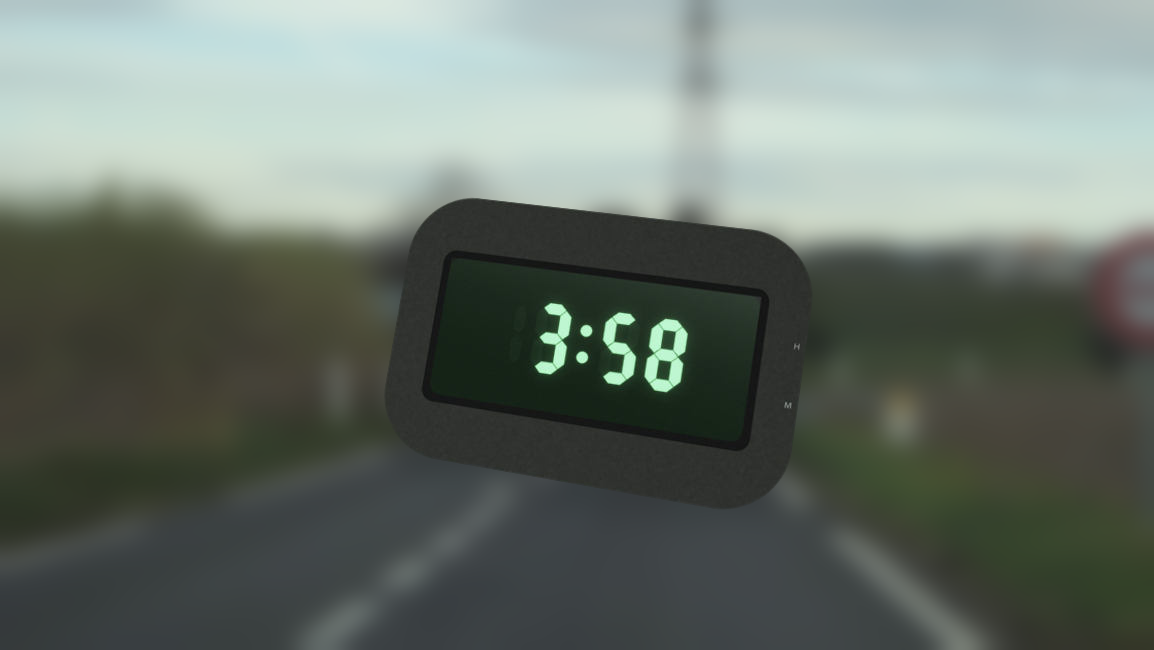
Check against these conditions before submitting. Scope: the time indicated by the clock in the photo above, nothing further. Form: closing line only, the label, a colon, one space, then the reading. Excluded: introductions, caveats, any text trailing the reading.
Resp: 3:58
